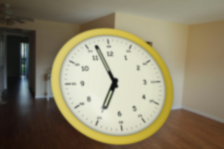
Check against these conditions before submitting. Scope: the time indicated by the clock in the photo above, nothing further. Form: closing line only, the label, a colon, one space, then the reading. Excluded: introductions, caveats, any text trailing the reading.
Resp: 6:57
